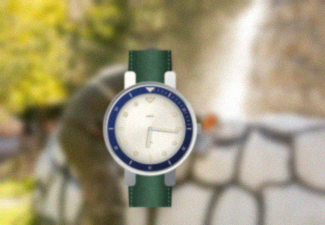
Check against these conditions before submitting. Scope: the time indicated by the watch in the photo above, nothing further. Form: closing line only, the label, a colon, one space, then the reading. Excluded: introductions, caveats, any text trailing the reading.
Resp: 6:16
